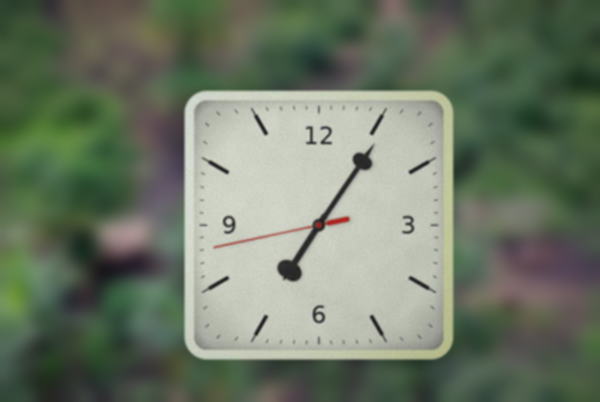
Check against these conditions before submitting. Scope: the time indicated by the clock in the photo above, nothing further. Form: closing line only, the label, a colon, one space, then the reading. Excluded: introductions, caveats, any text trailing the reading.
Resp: 7:05:43
